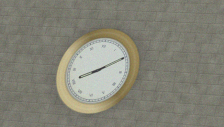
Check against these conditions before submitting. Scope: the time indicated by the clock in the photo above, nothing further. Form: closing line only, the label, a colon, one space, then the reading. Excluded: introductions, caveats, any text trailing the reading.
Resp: 8:10
